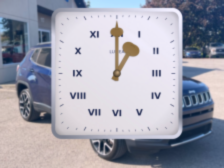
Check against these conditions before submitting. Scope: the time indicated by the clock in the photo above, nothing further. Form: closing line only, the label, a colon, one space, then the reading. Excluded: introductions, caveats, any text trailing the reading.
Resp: 1:00
